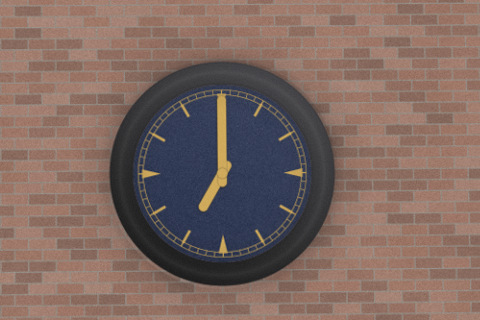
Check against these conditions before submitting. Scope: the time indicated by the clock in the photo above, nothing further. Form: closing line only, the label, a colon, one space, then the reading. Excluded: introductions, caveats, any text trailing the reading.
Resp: 7:00
